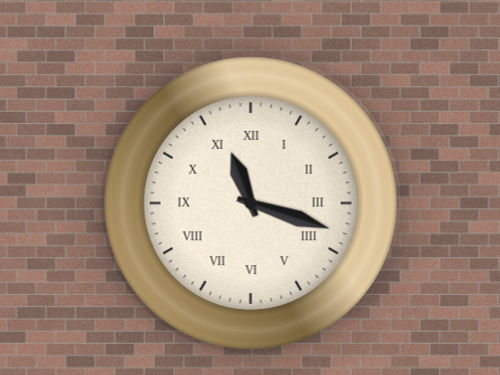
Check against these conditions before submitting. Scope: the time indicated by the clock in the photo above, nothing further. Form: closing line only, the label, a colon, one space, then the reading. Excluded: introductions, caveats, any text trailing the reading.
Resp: 11:18
